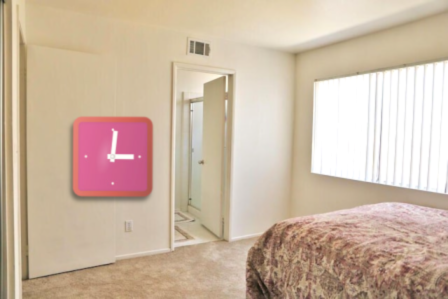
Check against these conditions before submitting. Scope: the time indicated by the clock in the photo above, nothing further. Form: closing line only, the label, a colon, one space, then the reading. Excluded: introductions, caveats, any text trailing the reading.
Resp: 3:01
